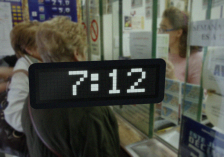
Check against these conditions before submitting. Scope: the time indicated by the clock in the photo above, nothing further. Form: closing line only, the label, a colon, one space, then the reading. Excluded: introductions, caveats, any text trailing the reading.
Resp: 7:12
